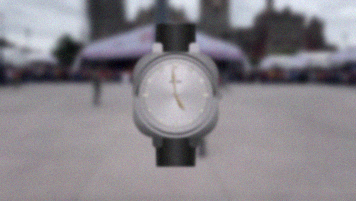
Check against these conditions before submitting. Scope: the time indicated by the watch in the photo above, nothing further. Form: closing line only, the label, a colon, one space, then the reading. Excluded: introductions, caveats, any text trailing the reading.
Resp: 4:59
